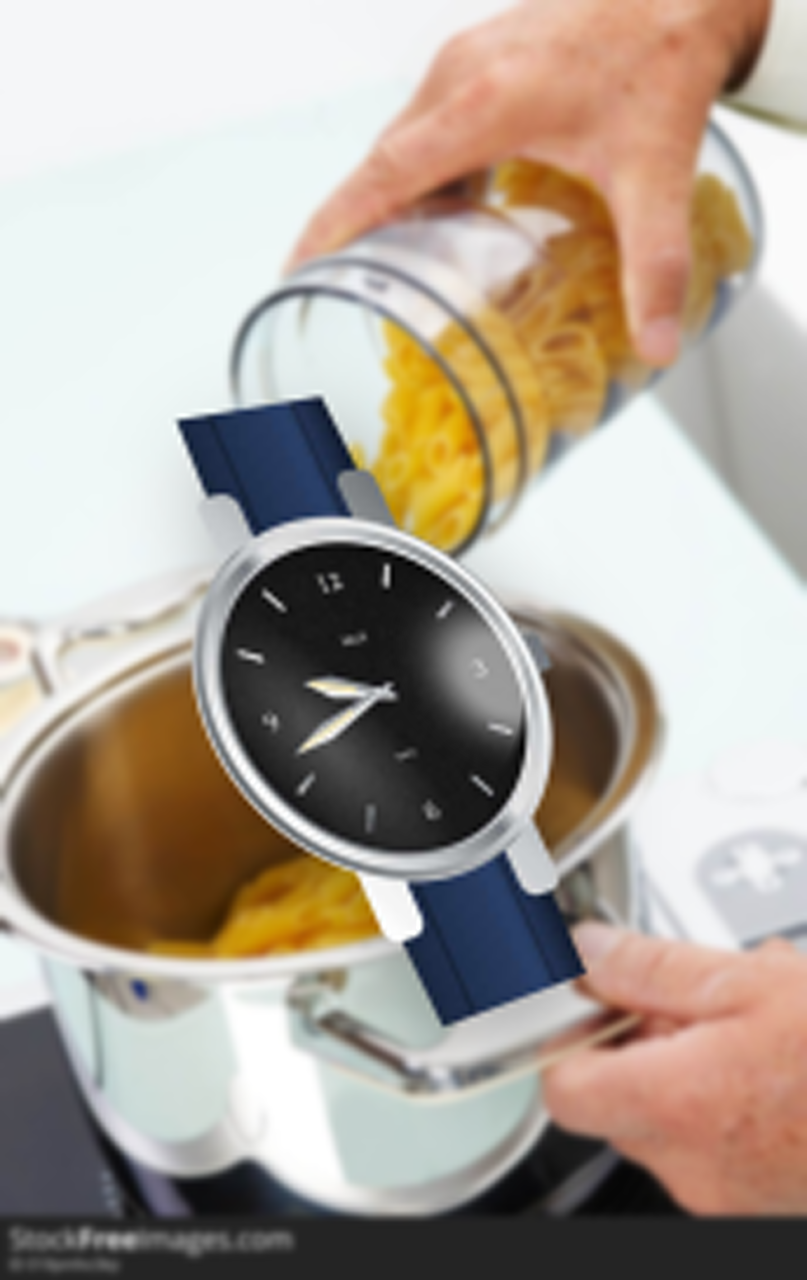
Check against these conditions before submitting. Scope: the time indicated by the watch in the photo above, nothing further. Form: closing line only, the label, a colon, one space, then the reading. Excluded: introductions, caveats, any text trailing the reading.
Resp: 9:42
